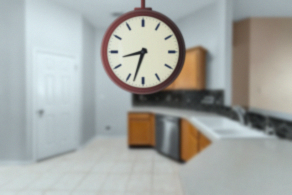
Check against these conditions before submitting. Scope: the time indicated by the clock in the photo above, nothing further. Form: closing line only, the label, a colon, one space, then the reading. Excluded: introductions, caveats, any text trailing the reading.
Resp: 8:33
